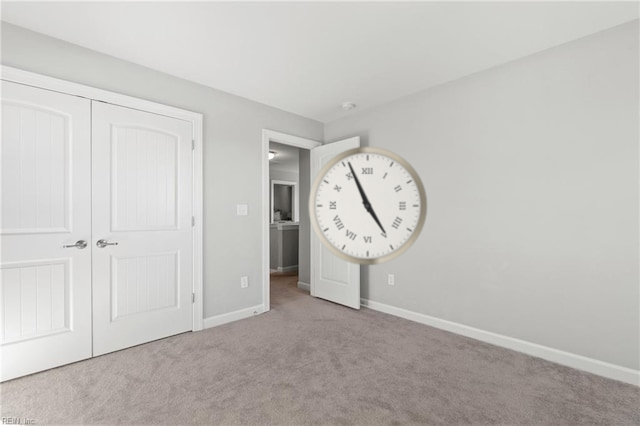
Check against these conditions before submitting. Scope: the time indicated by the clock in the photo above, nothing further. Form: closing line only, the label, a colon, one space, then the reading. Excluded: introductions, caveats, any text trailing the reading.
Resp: 4:56
